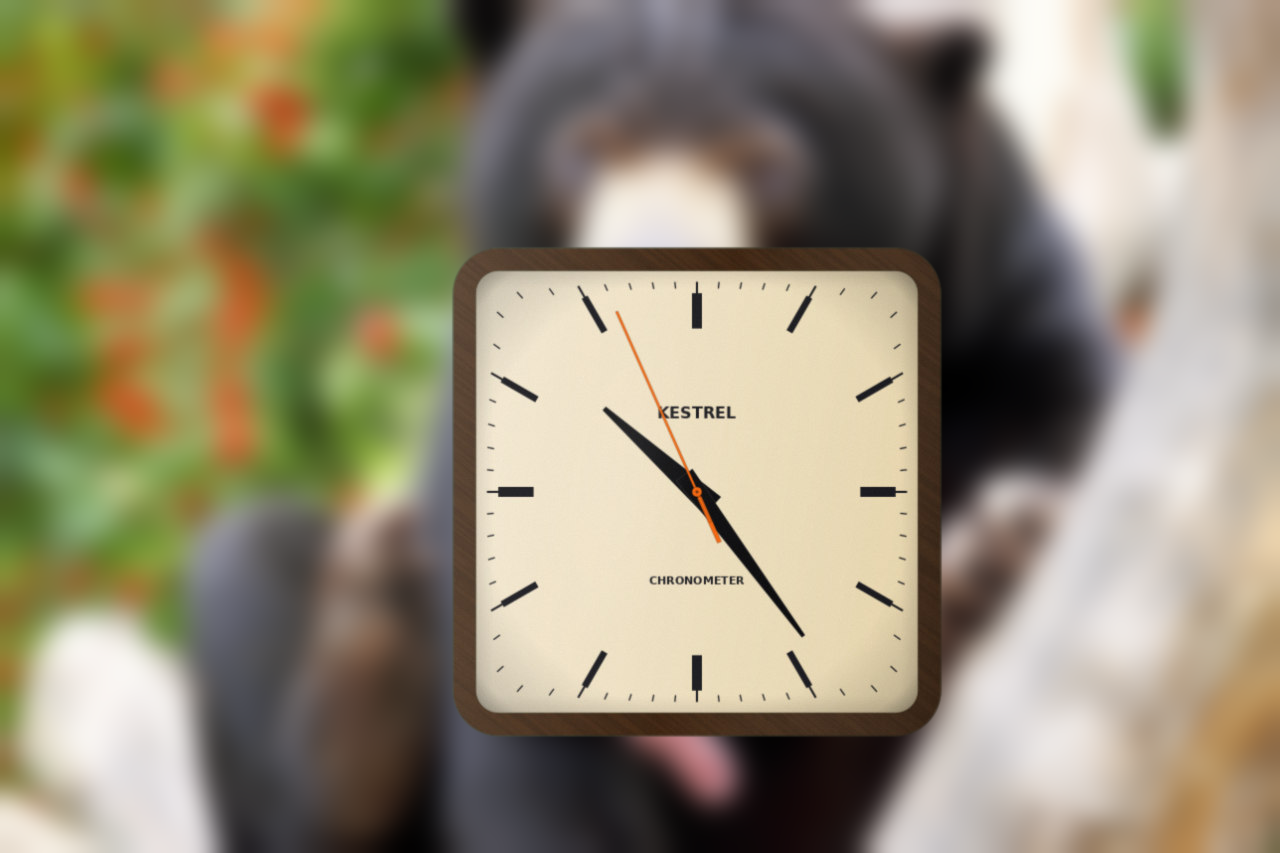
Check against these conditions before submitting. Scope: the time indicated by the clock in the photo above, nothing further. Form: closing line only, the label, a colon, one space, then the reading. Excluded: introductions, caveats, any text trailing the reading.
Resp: 10:23:56
